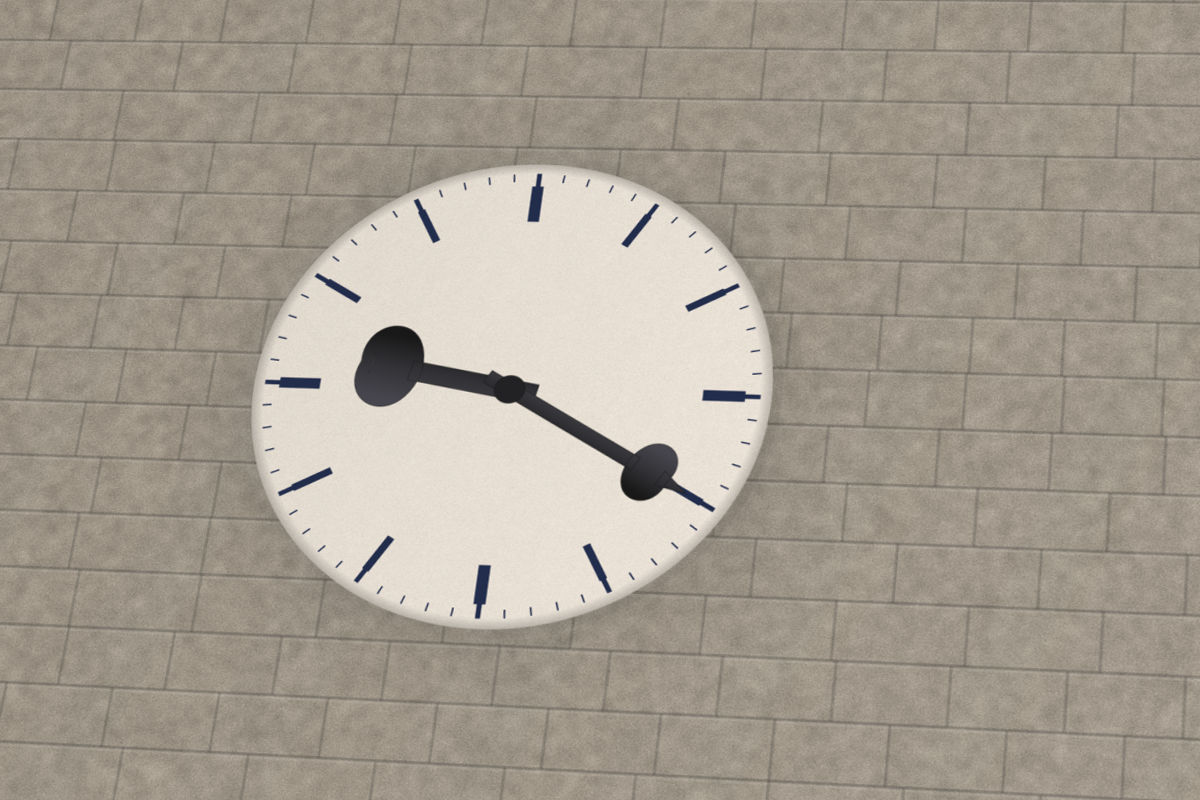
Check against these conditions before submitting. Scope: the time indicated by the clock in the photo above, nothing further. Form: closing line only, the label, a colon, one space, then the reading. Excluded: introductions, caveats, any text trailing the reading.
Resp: 9:20
